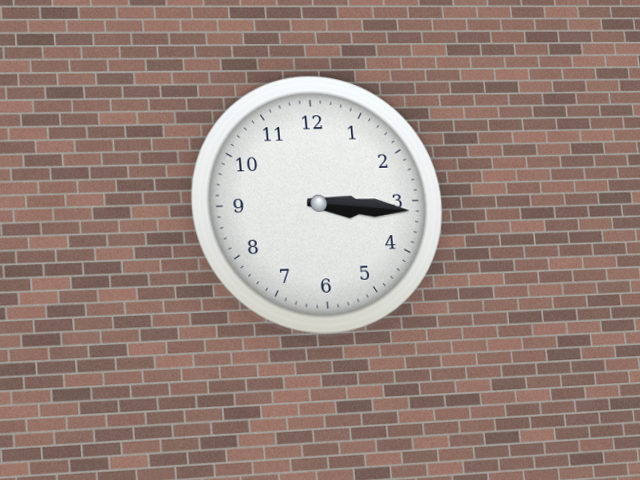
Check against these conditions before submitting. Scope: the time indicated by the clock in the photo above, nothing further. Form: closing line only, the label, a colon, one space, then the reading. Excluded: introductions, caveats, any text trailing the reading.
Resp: 3:16
